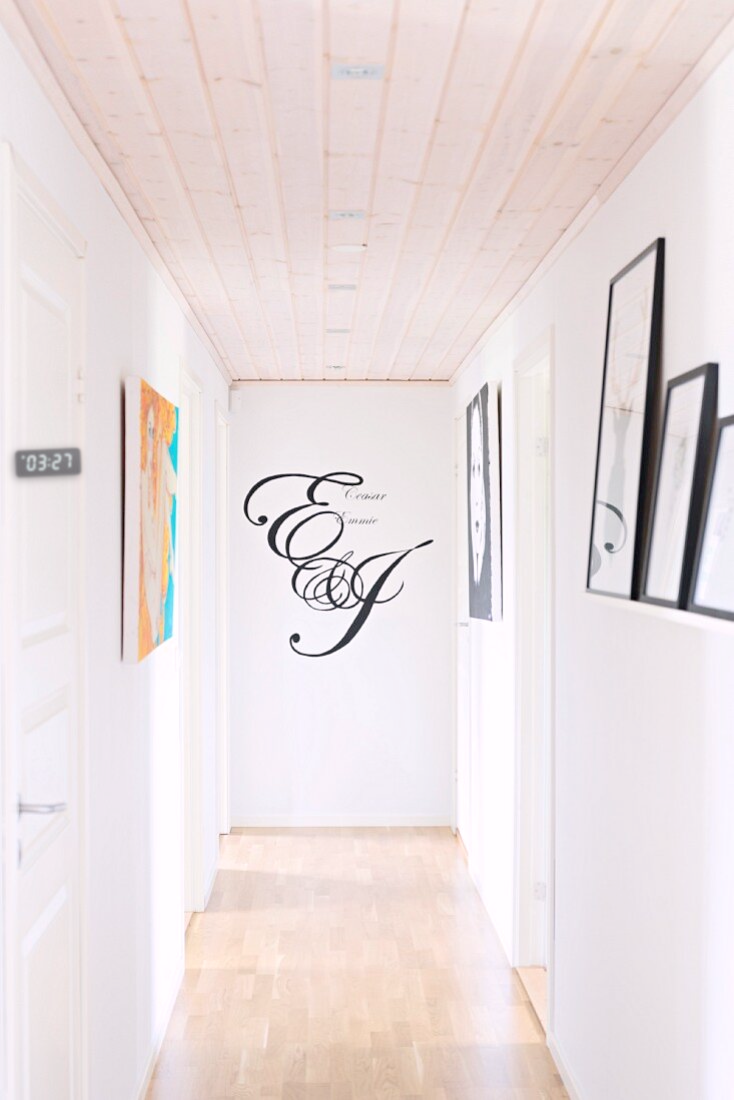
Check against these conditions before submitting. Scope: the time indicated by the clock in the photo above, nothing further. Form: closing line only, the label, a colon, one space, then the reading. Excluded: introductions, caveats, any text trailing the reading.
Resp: 3:27
